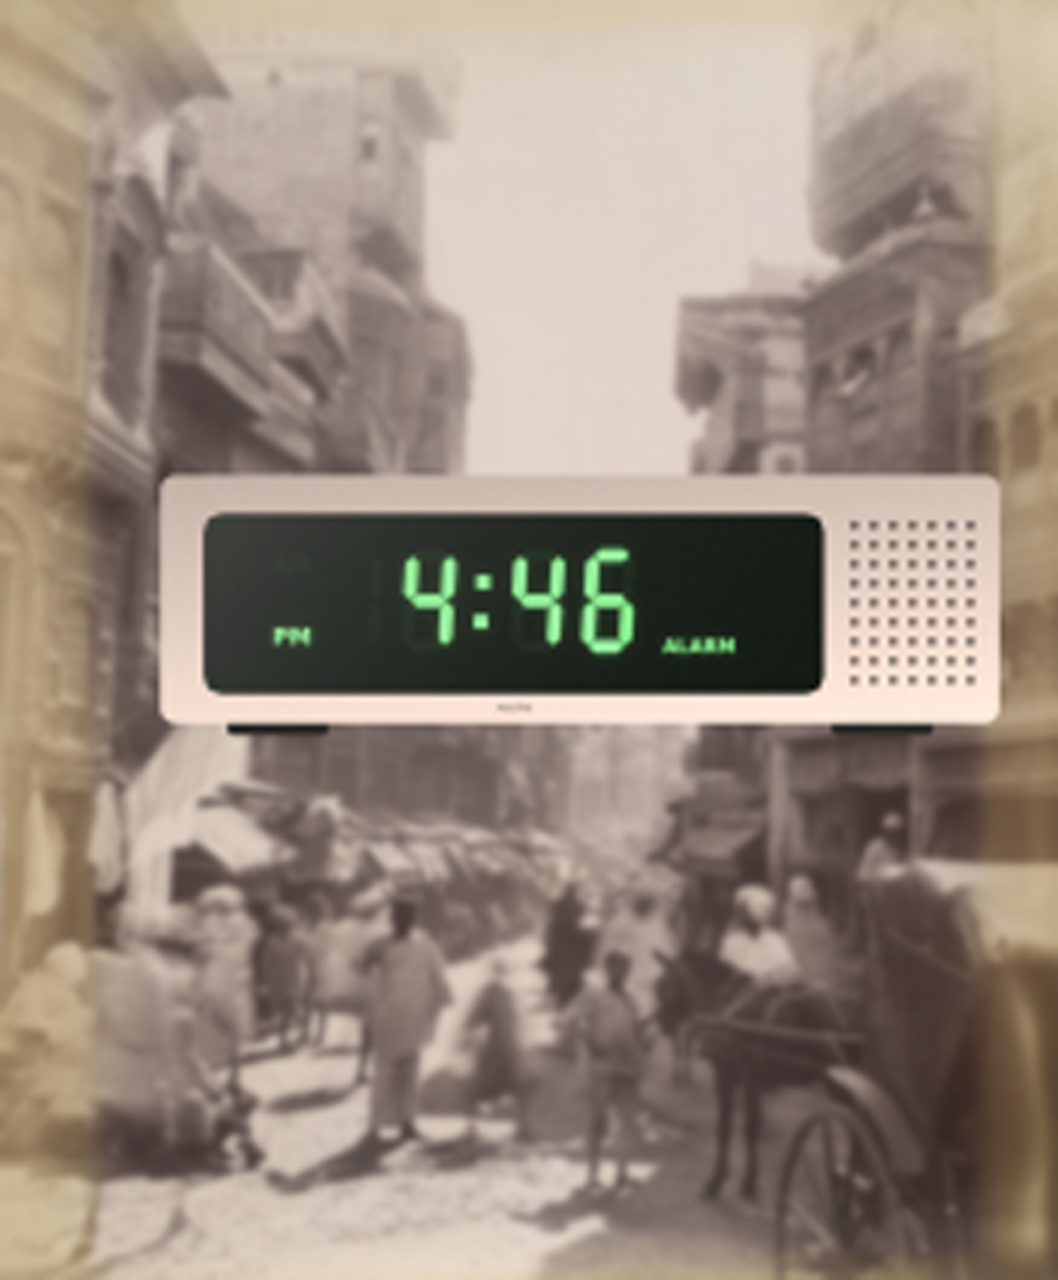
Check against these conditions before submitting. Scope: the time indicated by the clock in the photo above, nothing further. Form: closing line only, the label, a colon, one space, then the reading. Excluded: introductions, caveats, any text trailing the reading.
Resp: 4:46
